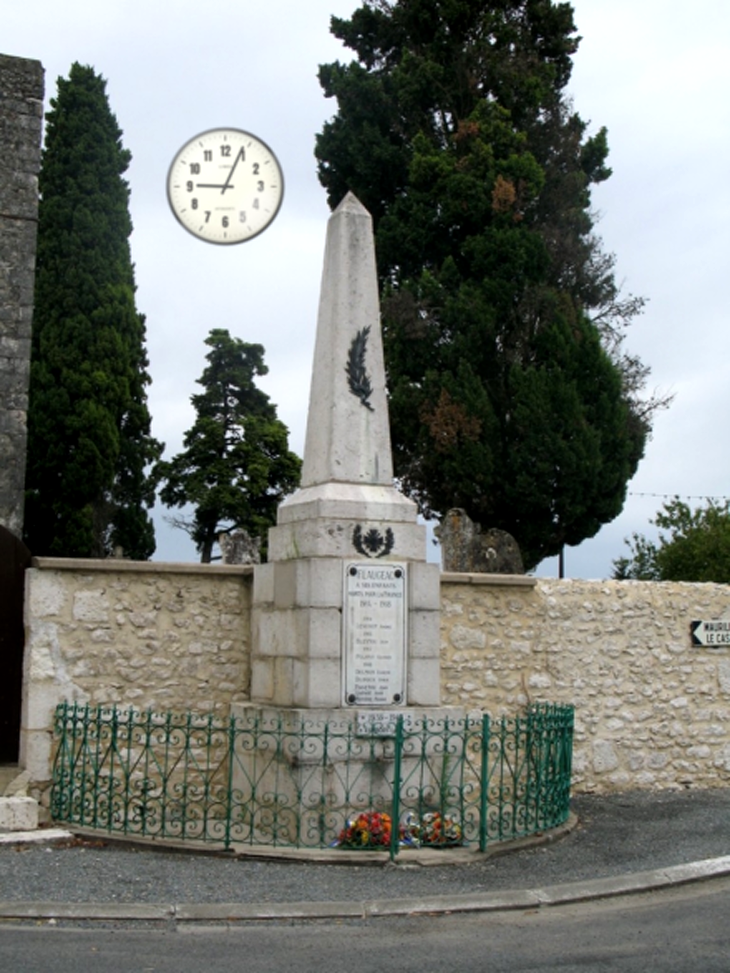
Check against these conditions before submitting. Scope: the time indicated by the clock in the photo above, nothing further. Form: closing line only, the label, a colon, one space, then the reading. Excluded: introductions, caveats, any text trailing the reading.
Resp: 9:04
